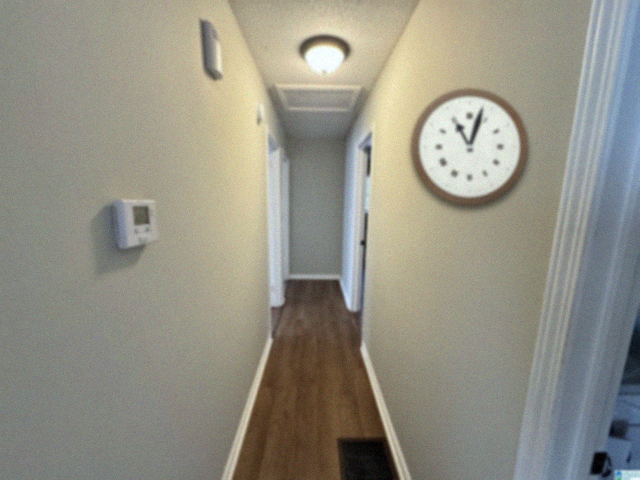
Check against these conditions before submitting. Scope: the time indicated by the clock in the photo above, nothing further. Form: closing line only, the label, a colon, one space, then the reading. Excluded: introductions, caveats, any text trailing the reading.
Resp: 11:03
